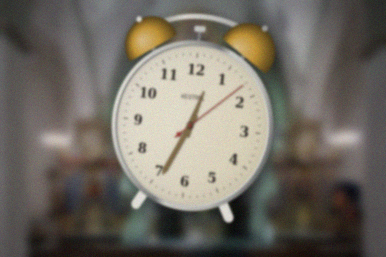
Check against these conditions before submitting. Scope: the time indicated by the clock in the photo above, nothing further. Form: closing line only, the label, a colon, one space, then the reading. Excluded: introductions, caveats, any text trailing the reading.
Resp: 12:34:08
